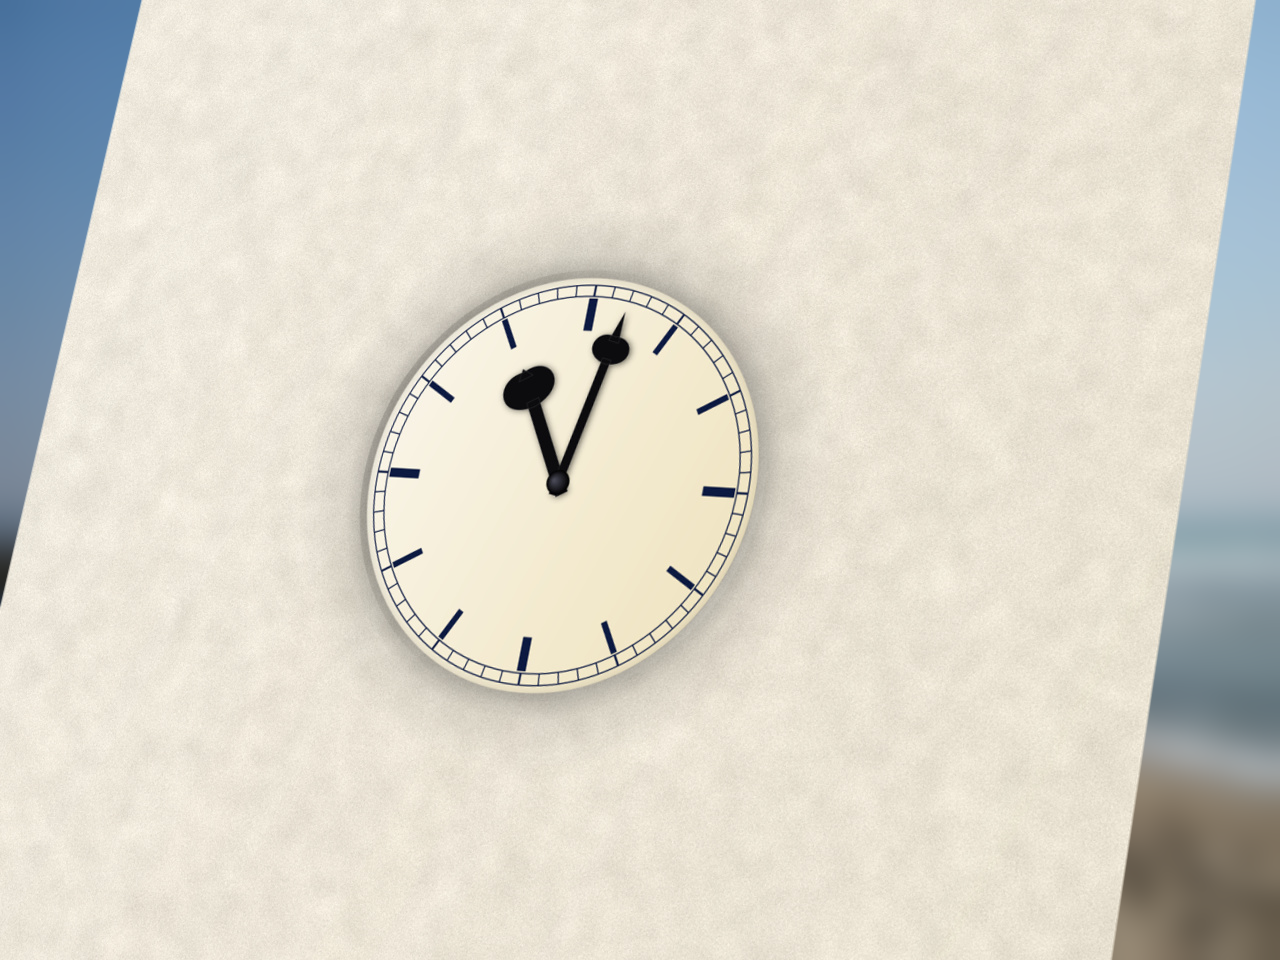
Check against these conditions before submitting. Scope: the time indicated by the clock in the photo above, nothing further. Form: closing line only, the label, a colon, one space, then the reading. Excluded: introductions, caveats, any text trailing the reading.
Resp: 11:02
